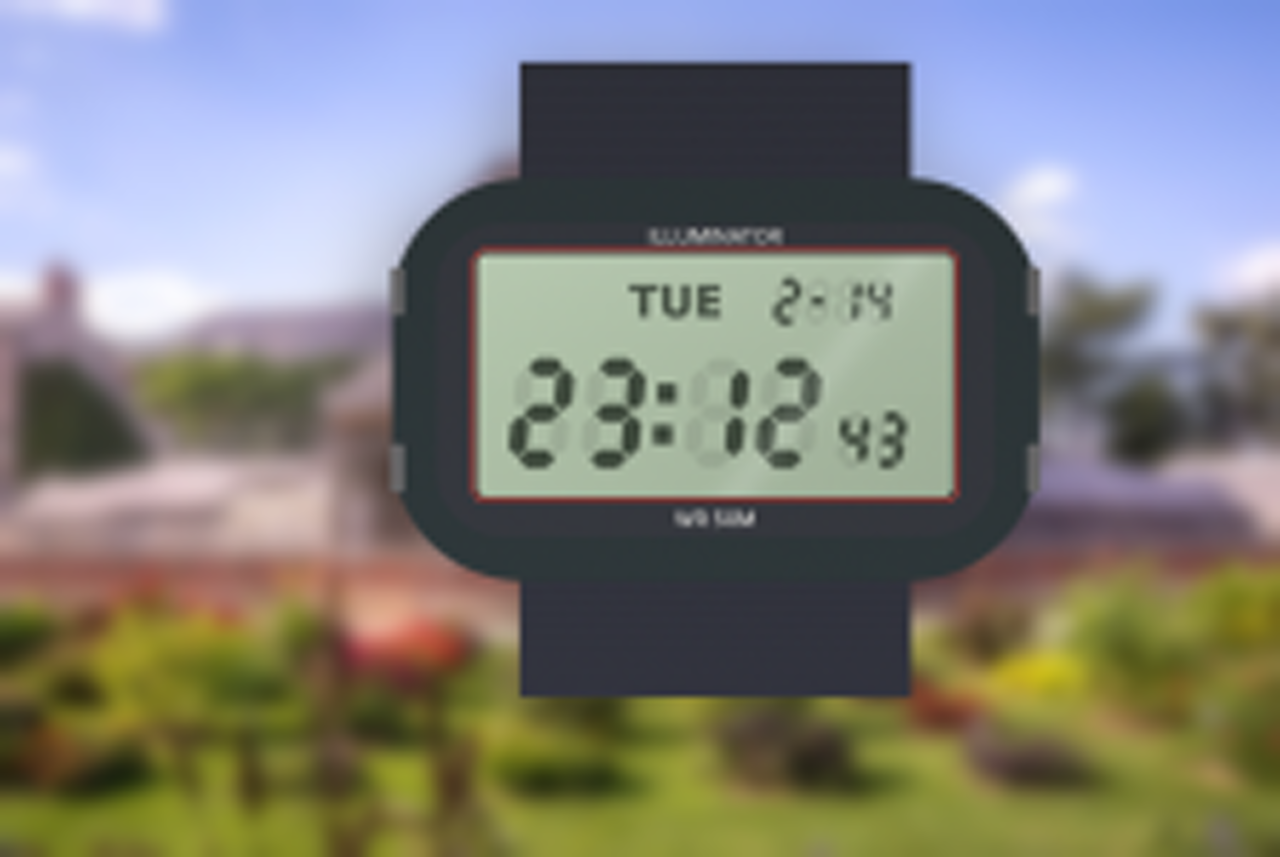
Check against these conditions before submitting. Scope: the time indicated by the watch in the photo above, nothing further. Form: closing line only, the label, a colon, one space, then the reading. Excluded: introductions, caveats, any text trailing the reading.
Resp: 23:12:43
